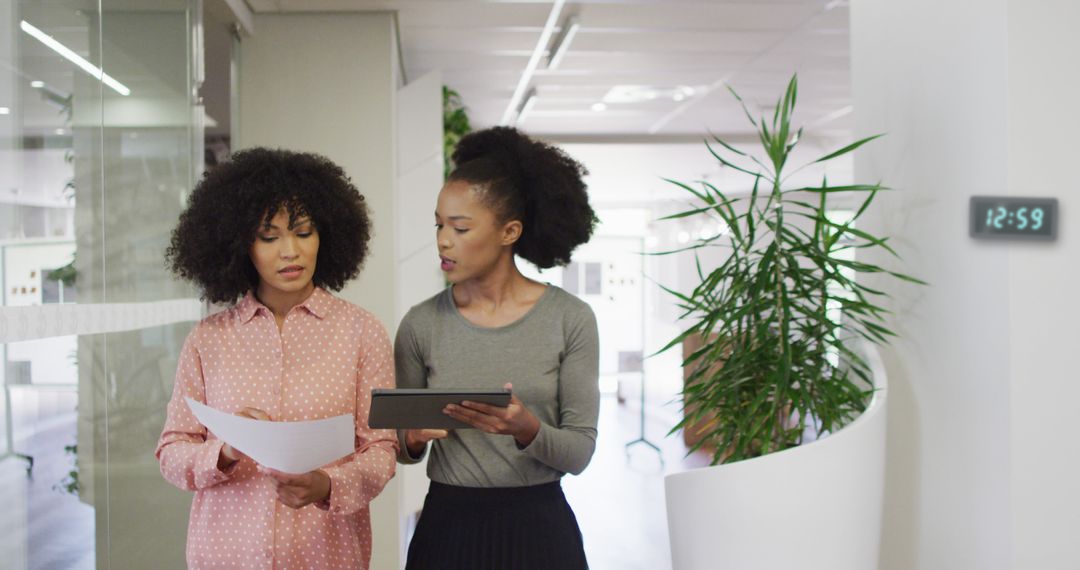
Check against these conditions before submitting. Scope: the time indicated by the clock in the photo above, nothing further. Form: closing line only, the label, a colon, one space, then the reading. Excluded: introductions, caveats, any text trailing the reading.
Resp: 12:59
